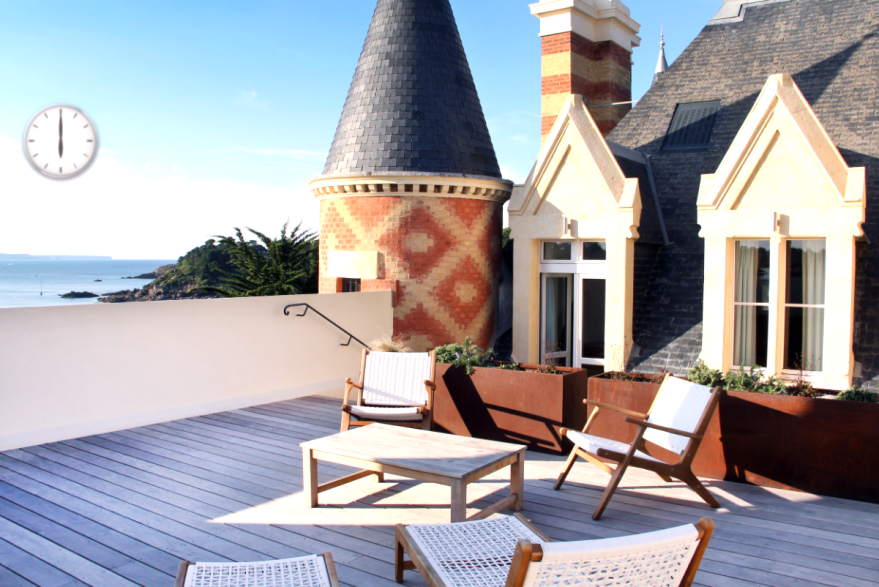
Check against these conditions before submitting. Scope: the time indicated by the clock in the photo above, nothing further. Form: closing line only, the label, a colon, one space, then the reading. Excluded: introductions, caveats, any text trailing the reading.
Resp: 6:00
